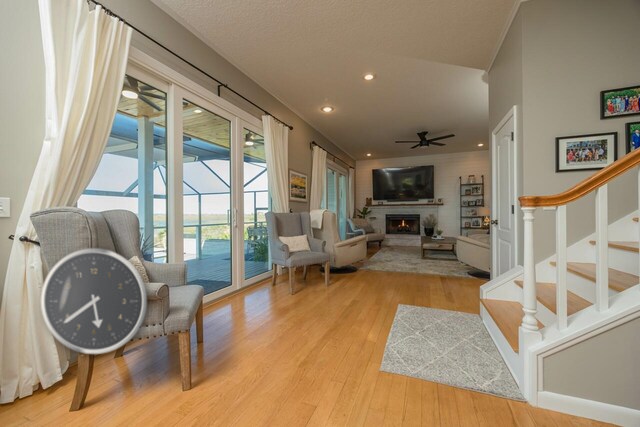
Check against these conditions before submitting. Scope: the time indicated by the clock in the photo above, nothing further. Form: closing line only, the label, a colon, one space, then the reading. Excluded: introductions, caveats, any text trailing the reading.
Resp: 5:39
